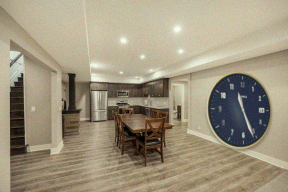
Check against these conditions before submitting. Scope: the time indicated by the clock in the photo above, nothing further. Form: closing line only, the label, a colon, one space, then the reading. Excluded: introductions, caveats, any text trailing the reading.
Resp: 11:26
